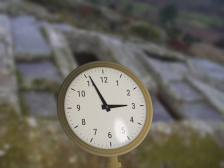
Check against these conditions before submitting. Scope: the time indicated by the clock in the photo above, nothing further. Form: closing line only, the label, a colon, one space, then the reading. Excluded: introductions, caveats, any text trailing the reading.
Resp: 2:56
